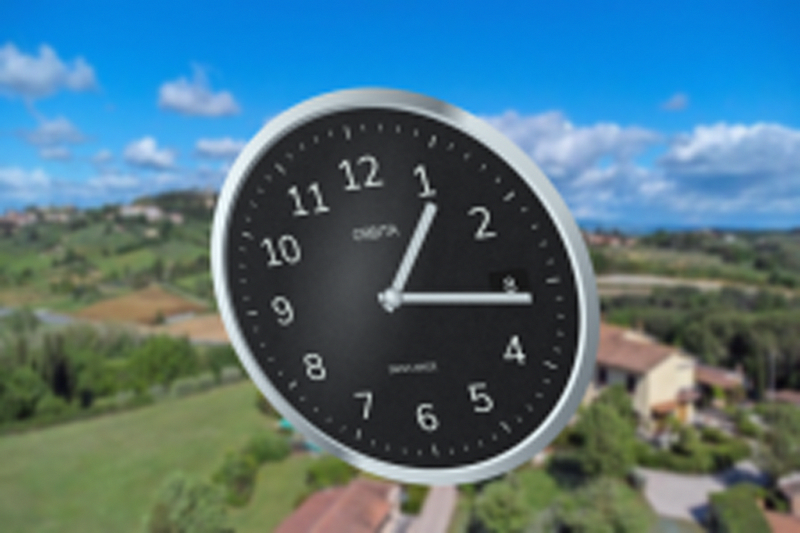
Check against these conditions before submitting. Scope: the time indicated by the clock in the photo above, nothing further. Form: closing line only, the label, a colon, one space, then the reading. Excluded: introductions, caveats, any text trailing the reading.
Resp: 1:16
